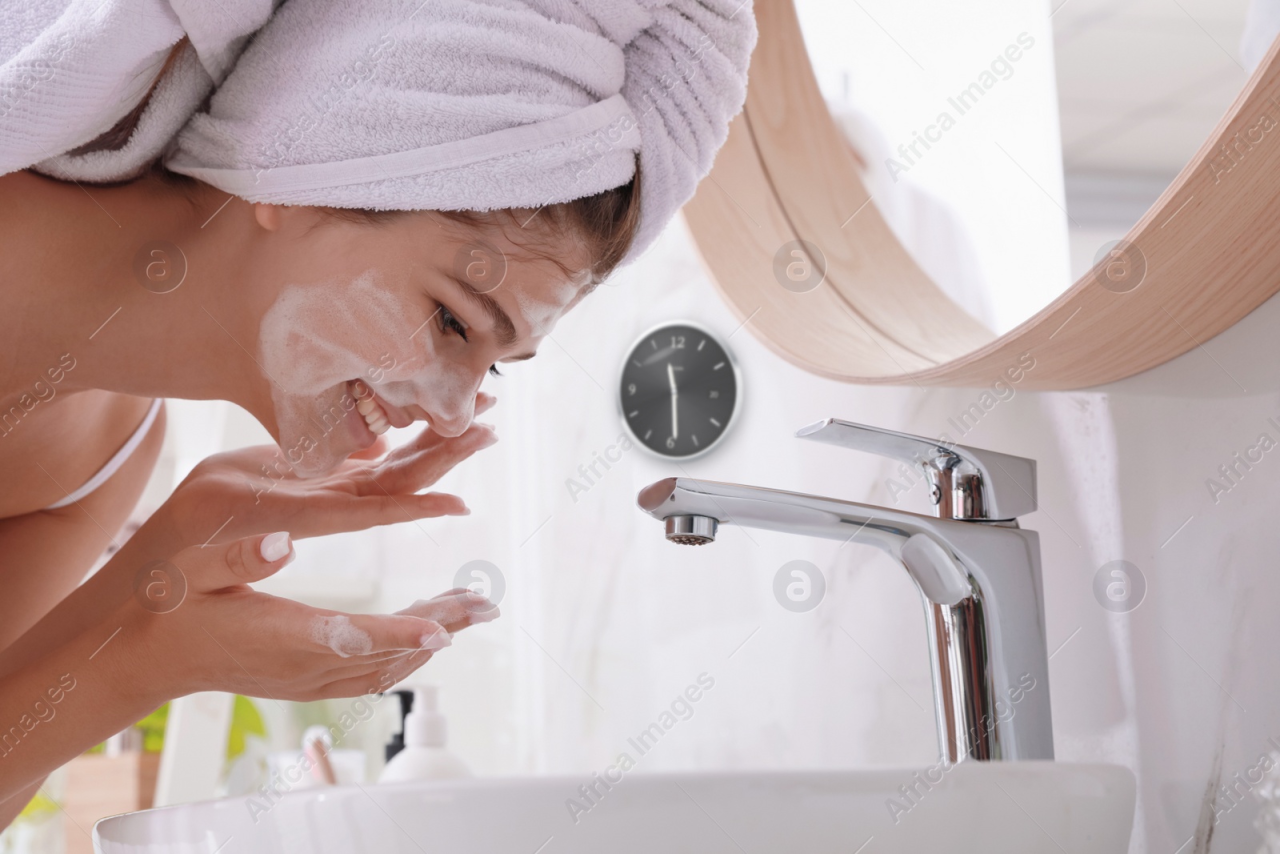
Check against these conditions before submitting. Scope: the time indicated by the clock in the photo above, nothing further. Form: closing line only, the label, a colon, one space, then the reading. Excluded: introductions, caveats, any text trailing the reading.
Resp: 11:29
